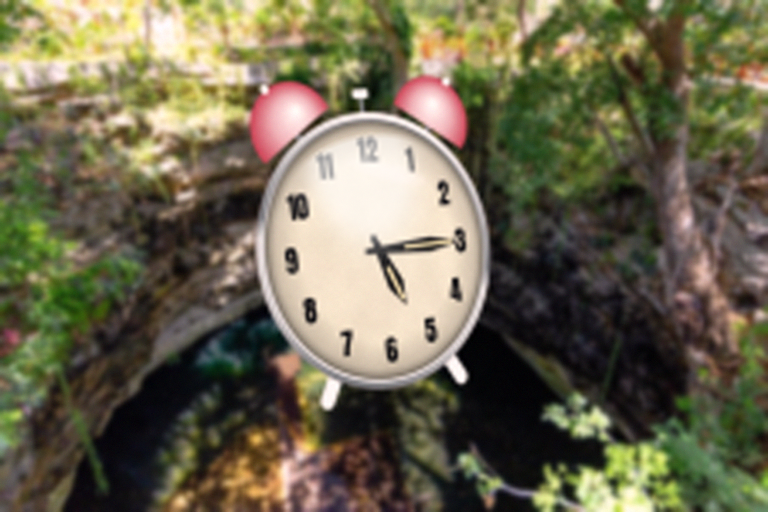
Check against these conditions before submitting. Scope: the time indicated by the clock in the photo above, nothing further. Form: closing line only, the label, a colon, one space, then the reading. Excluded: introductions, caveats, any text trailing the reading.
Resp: 5:15
